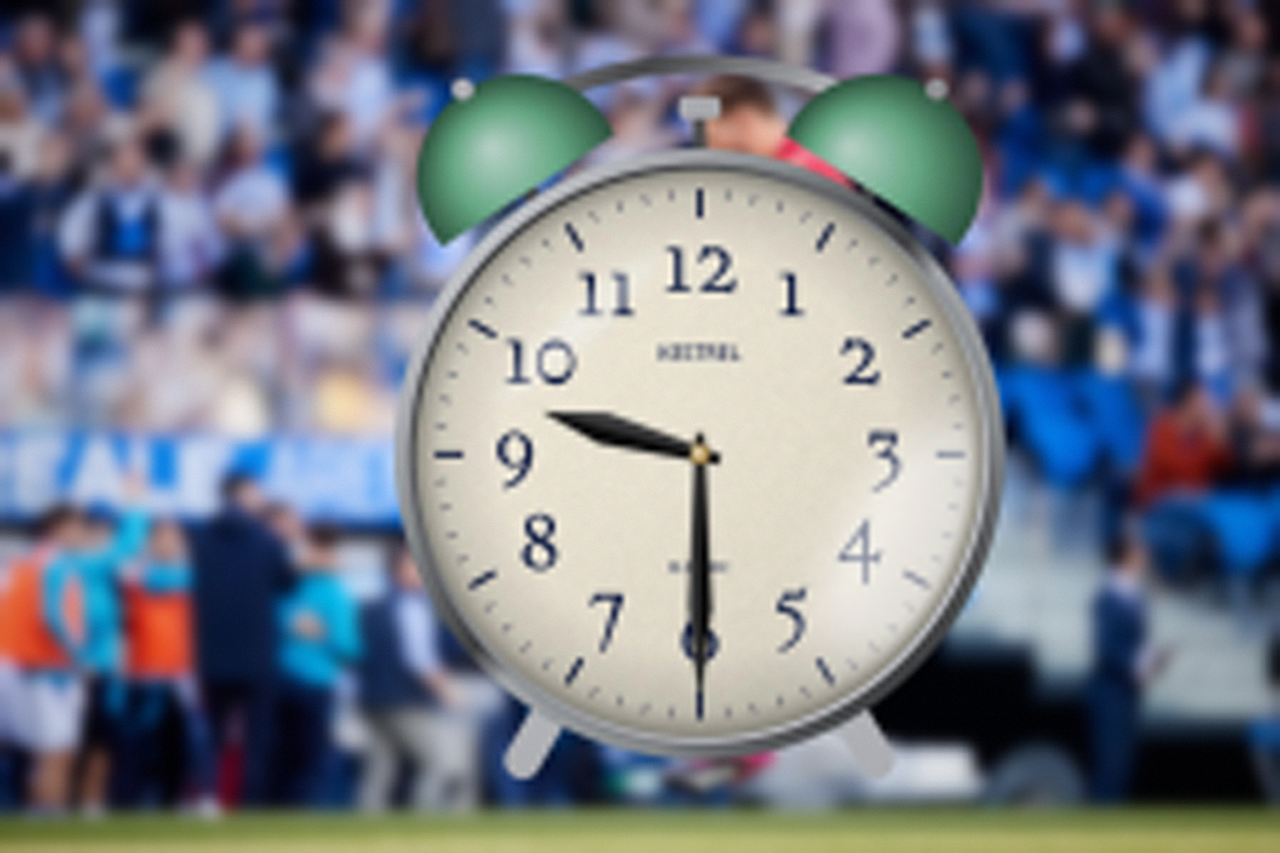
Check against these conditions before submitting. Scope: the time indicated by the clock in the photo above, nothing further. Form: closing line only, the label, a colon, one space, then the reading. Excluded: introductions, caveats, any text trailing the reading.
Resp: 9:30
